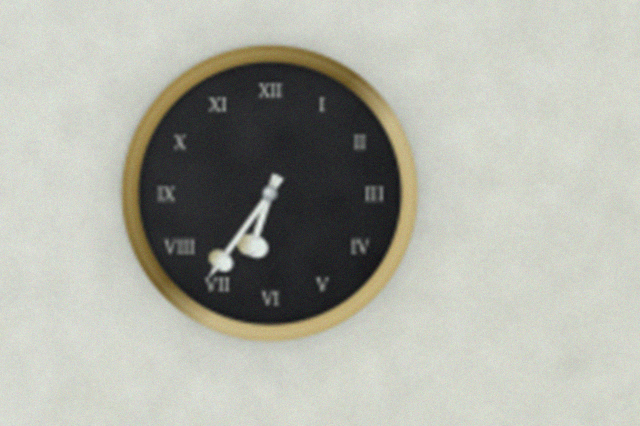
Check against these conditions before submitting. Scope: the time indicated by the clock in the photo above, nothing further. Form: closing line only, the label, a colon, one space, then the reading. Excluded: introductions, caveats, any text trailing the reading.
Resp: 6:36
